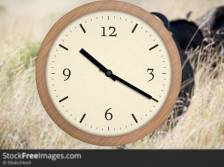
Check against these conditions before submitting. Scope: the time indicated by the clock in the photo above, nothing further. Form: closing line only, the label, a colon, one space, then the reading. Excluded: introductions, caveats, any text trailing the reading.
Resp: 10:20
